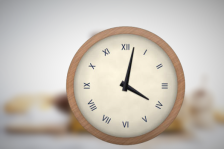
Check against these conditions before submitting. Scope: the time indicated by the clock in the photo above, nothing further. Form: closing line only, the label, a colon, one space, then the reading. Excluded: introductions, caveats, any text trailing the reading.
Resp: 4:02
